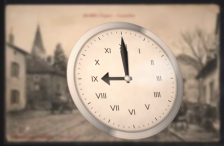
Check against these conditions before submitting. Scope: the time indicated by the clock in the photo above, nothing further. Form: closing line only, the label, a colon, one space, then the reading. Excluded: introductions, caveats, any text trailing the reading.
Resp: 9:00
